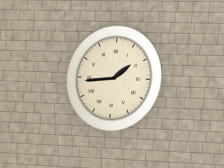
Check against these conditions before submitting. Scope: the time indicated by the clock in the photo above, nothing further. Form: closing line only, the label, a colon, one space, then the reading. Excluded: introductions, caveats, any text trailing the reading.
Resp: 1:44
